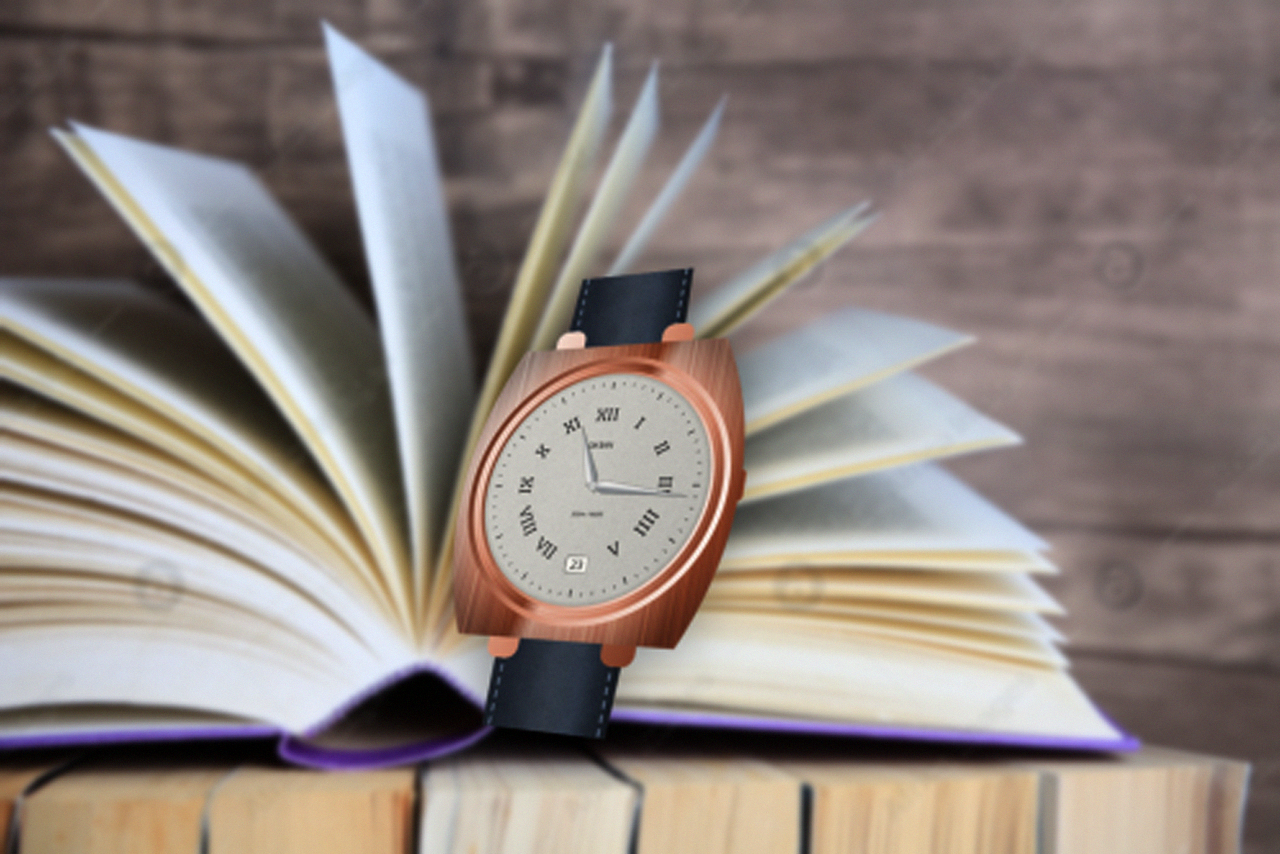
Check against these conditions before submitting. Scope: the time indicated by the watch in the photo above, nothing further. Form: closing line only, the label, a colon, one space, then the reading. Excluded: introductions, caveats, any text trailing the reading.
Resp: 11:16
